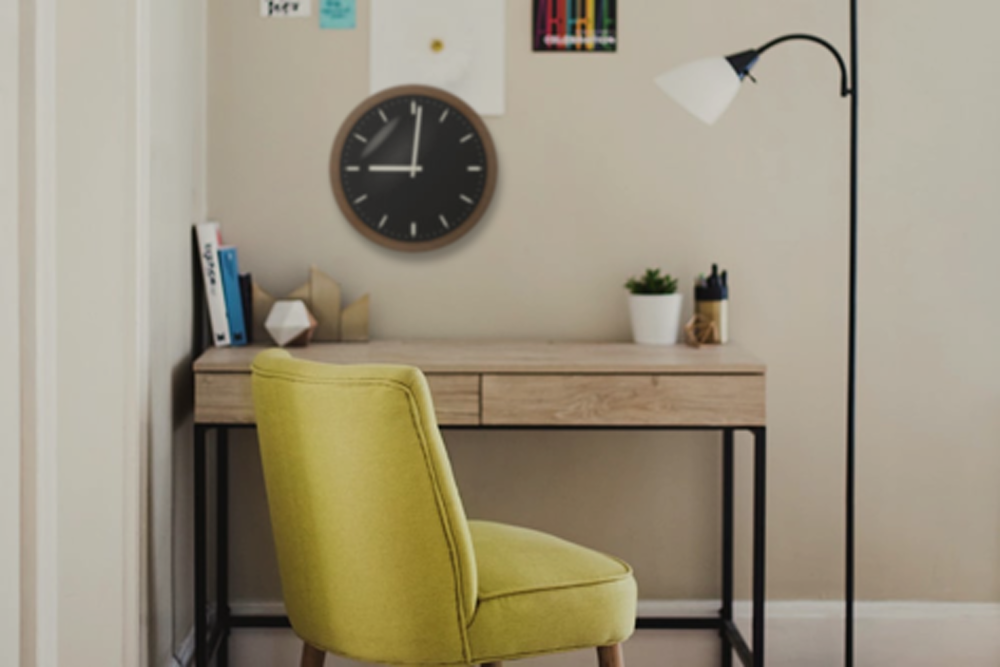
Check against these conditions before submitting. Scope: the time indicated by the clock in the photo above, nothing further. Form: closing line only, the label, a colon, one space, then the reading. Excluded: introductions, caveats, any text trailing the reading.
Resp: 9:01
